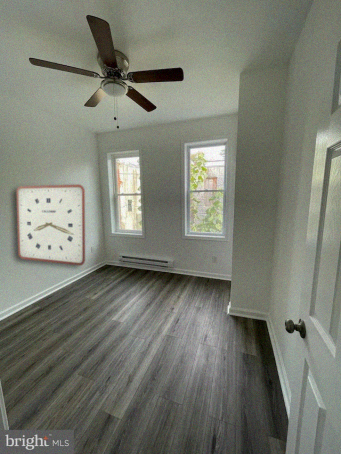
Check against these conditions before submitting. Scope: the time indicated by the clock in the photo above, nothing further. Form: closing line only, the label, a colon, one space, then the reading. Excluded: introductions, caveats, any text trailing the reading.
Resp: 8:18
